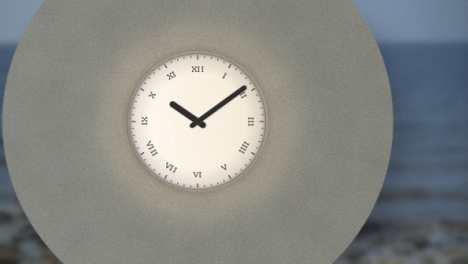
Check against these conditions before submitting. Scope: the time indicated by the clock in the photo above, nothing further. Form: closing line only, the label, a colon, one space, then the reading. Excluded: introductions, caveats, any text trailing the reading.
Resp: 10:09
